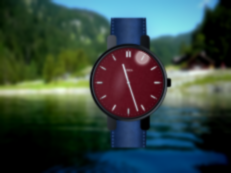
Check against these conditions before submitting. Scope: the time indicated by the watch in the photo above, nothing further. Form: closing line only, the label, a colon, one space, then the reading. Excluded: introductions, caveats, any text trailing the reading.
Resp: 11:27
